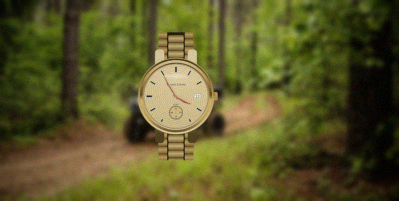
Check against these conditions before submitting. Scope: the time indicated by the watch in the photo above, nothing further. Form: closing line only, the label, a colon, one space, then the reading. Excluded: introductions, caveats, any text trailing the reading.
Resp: 3:55
